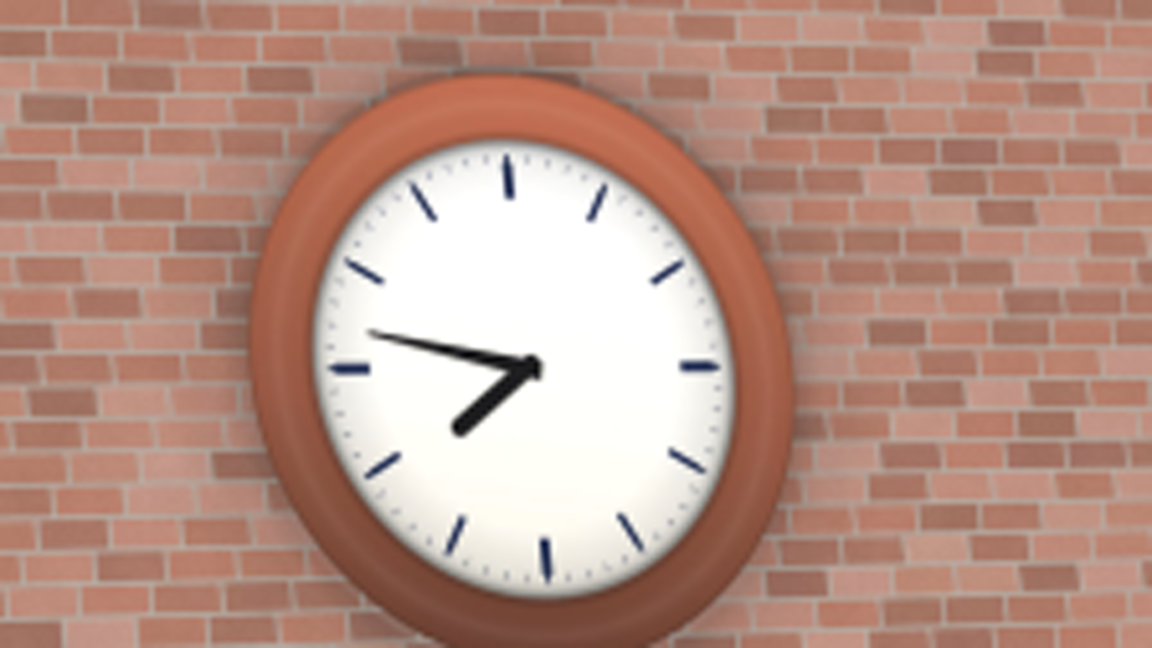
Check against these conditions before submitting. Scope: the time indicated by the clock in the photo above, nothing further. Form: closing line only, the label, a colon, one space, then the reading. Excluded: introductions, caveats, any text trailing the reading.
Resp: 7:47
